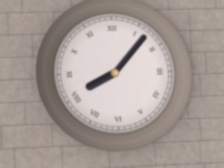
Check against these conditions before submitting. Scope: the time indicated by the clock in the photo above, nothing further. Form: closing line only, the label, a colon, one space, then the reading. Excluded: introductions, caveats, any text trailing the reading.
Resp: 8:07
